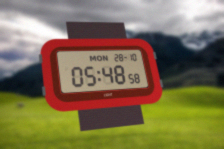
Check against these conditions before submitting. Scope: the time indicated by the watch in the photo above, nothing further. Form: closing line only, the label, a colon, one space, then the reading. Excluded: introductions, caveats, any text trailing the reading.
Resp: 5:48:58
